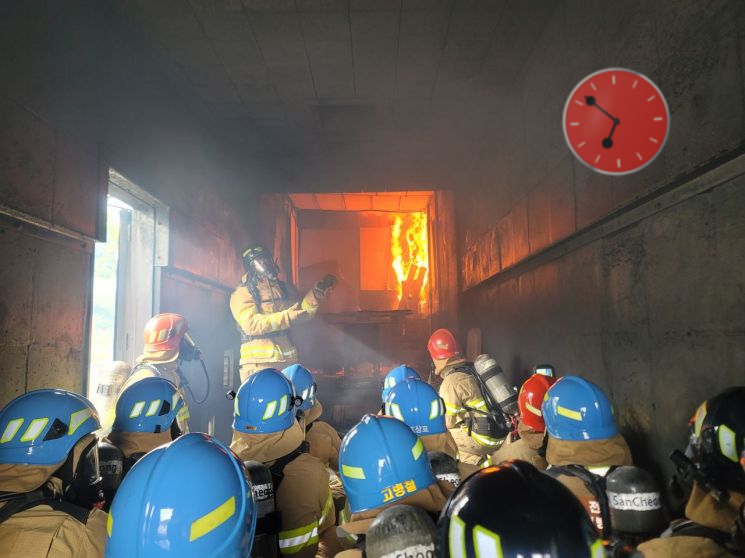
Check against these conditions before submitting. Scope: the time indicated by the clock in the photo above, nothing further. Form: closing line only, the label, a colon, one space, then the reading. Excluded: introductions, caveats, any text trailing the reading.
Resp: 6:52
